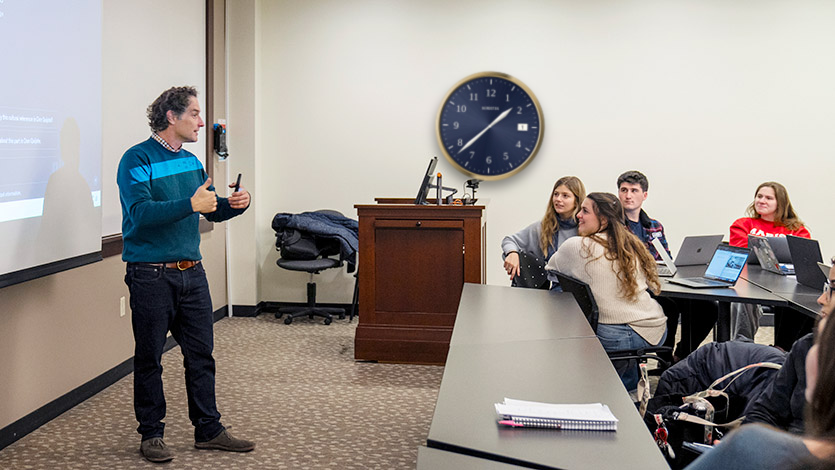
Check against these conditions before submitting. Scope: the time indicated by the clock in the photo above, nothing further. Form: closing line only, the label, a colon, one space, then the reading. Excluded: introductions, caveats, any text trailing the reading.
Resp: 1:38
